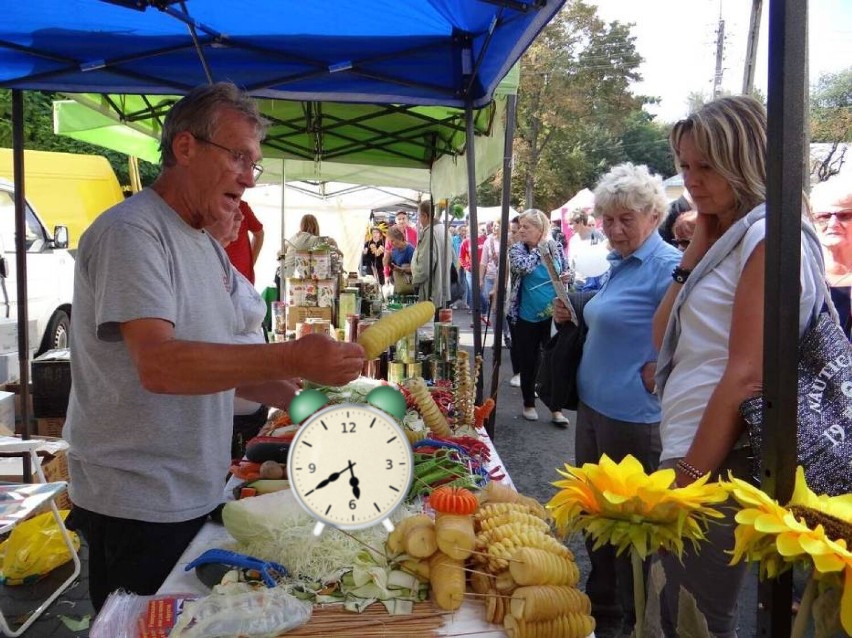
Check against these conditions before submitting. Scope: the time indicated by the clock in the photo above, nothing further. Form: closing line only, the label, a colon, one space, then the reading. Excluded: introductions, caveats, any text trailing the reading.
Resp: 5:40
